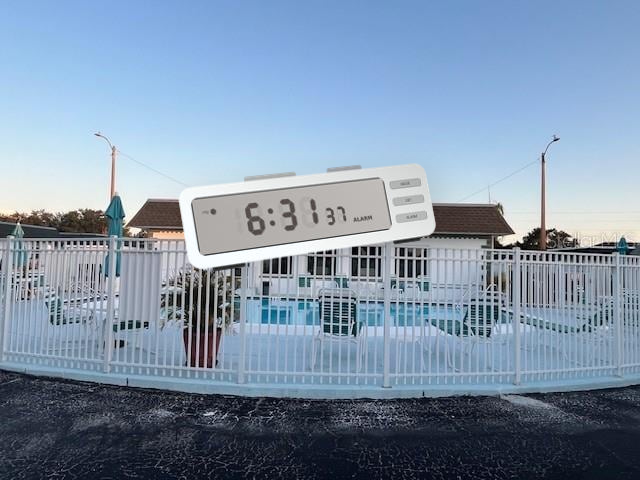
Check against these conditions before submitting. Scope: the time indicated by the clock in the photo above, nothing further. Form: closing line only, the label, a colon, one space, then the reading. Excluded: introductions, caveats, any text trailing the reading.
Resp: 6:31:37
